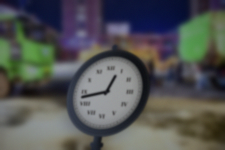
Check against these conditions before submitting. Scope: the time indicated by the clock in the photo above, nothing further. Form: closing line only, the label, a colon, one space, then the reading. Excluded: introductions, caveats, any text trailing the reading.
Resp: 12:43
